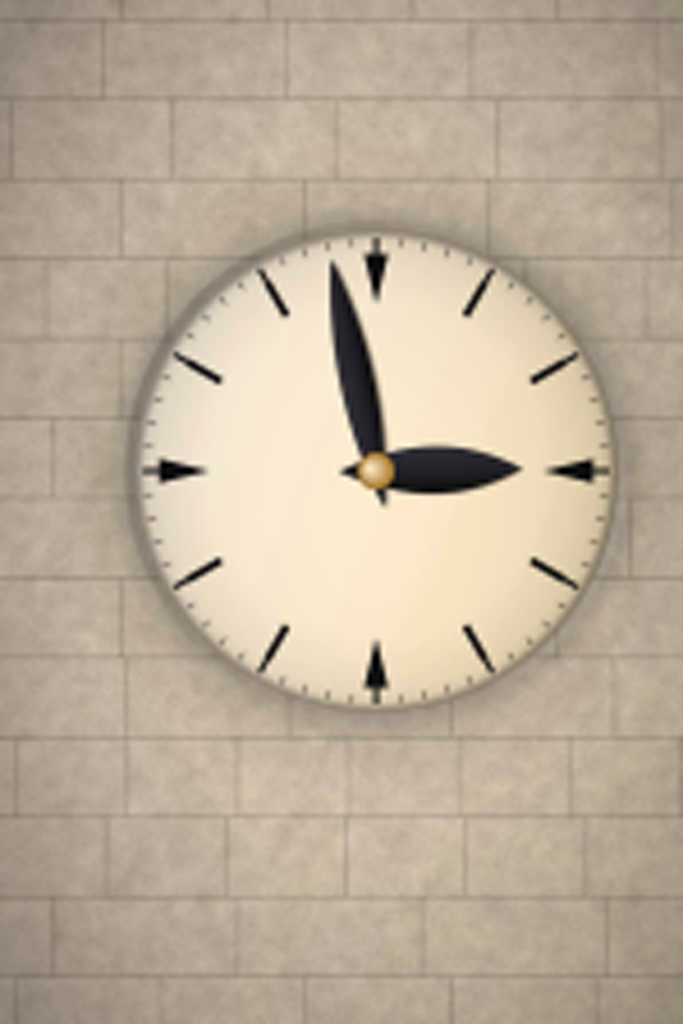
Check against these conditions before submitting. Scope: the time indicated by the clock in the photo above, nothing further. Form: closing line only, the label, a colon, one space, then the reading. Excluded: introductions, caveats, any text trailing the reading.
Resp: 2:58
